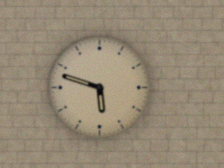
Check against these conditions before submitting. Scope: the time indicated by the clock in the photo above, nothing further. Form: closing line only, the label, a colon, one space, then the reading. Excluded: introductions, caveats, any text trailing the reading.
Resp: 5:48
